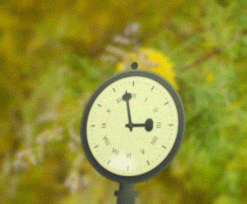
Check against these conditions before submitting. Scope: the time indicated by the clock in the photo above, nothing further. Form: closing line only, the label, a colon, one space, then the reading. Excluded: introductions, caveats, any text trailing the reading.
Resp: 2:58
